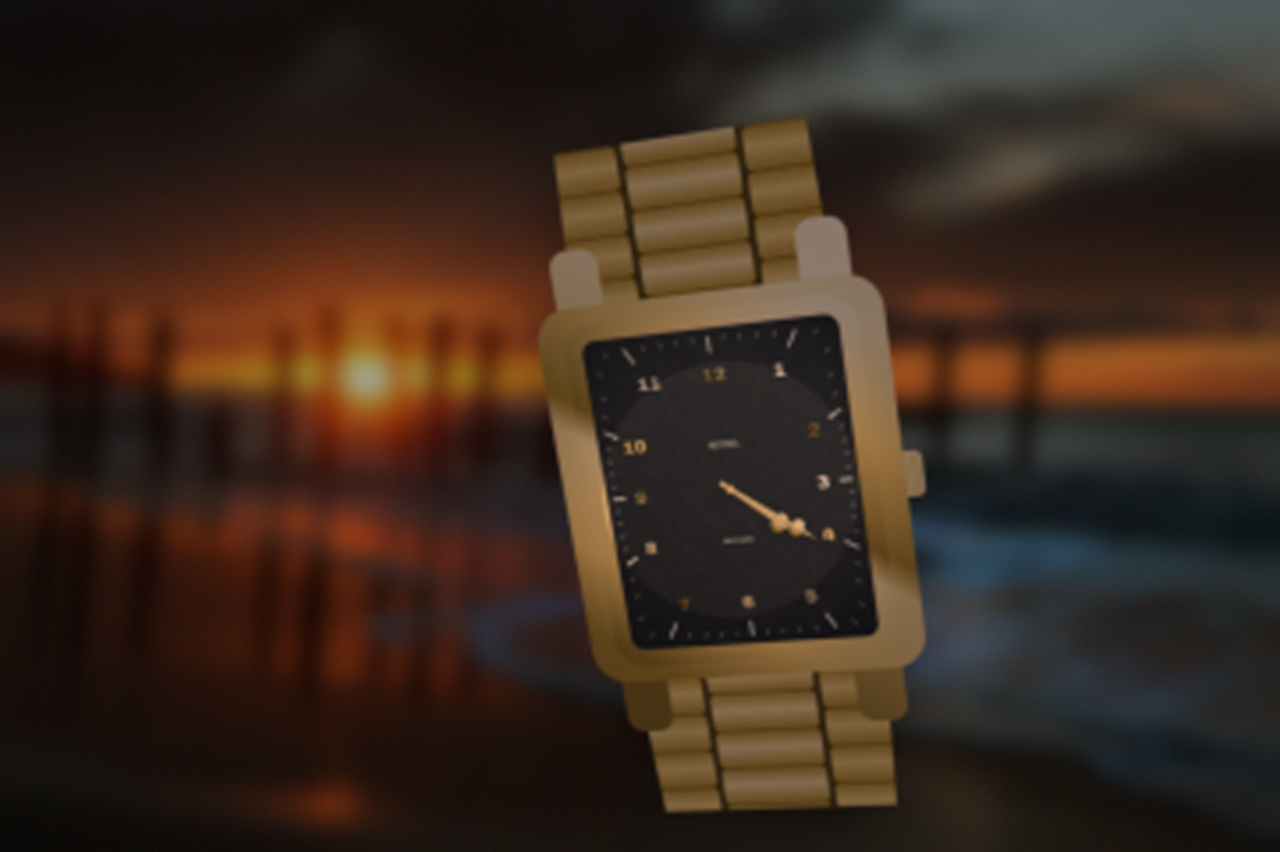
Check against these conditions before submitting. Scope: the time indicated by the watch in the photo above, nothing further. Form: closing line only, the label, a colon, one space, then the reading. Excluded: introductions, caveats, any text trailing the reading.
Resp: 4:21
